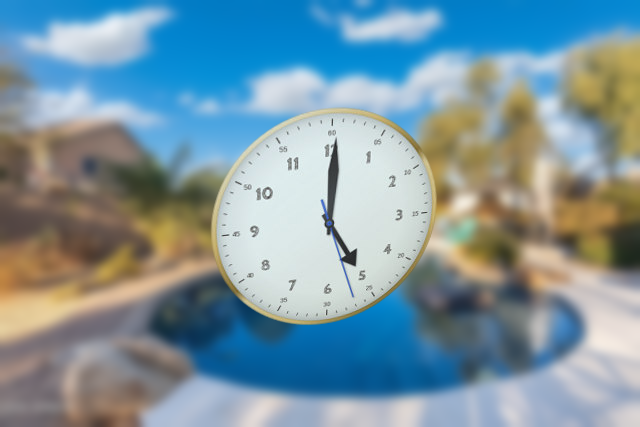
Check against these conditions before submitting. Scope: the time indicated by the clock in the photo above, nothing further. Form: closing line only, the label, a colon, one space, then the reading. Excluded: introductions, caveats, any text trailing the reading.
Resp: 5:00:27
